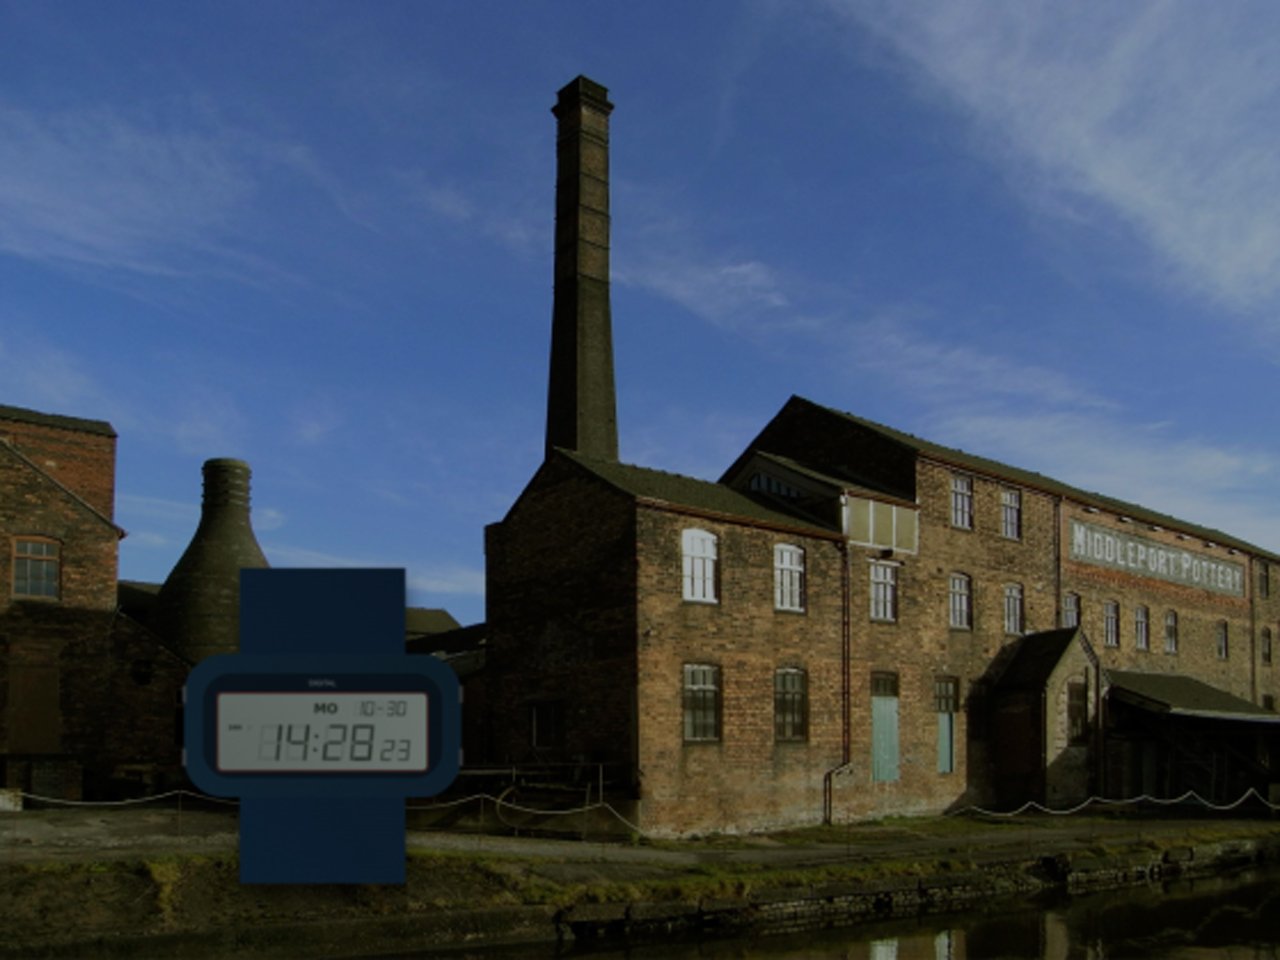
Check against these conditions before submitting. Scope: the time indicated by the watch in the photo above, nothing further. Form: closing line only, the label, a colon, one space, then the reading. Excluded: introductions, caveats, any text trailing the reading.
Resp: 14:28:23
